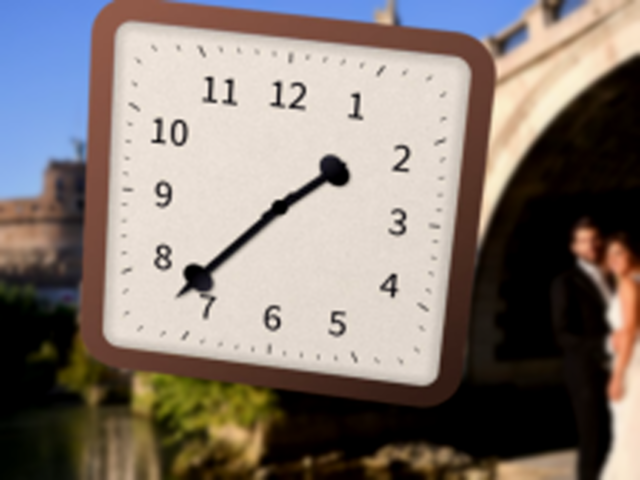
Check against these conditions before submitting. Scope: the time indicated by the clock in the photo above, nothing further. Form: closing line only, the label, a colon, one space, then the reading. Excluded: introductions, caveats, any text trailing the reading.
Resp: 1:37
